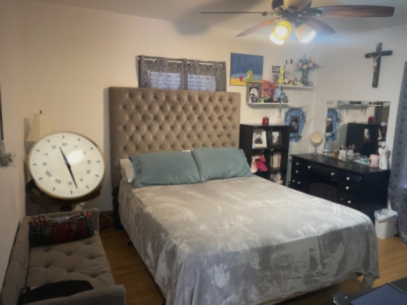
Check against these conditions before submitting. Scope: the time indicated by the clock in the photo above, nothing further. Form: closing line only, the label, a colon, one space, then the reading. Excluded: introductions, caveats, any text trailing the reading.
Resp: 11:28
